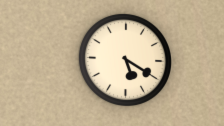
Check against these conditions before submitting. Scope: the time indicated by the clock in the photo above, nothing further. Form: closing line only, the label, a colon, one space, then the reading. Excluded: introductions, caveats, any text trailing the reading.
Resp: 5:20
